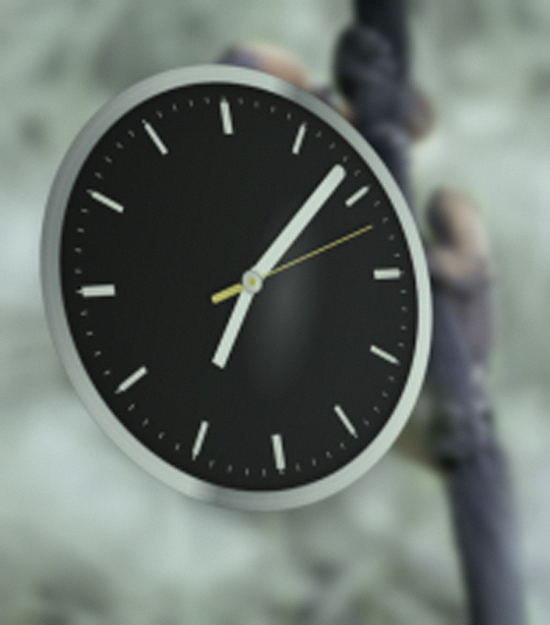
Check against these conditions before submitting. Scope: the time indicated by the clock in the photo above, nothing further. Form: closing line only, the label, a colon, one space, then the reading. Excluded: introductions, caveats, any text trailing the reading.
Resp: 7:08:12
